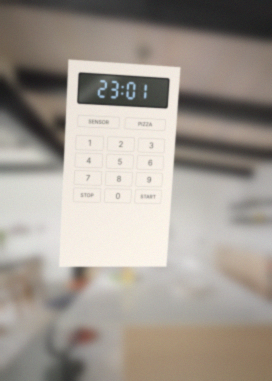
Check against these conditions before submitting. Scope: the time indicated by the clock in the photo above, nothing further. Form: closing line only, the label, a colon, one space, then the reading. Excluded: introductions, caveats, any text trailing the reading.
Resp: 23:01
